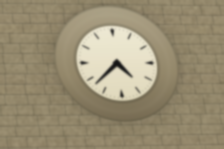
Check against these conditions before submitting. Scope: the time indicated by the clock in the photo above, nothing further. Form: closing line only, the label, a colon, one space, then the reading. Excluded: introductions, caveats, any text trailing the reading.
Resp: 4:38
